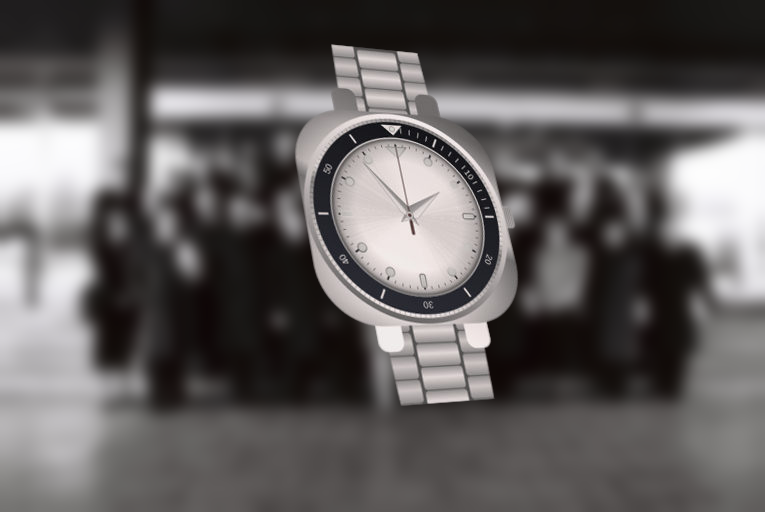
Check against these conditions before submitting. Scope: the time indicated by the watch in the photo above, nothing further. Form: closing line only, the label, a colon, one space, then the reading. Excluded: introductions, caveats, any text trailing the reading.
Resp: 1:54:00
